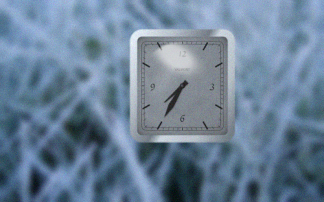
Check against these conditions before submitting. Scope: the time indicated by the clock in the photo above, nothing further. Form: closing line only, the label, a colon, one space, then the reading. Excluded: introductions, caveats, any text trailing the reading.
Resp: 7:35
